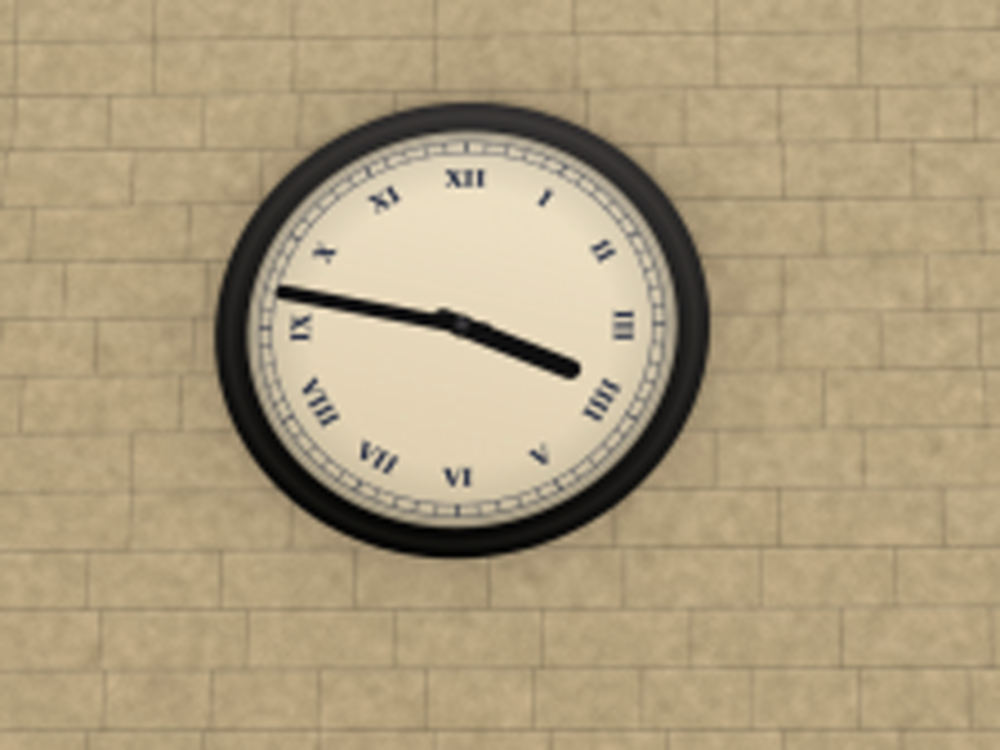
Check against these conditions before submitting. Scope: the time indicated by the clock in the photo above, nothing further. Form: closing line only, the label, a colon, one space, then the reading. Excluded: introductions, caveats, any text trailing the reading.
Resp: 3:47
